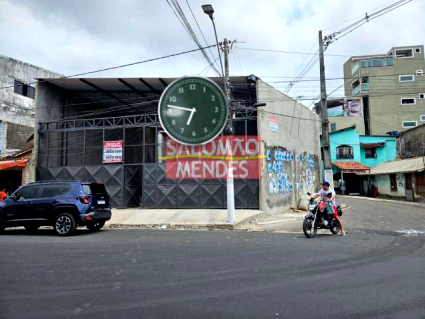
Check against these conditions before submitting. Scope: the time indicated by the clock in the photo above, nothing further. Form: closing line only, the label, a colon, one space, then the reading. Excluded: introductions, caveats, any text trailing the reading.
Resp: 6:47
